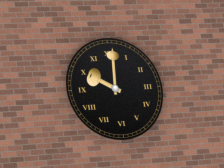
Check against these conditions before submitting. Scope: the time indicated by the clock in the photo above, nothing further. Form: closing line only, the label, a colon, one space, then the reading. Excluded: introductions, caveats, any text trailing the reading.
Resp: 10:01
